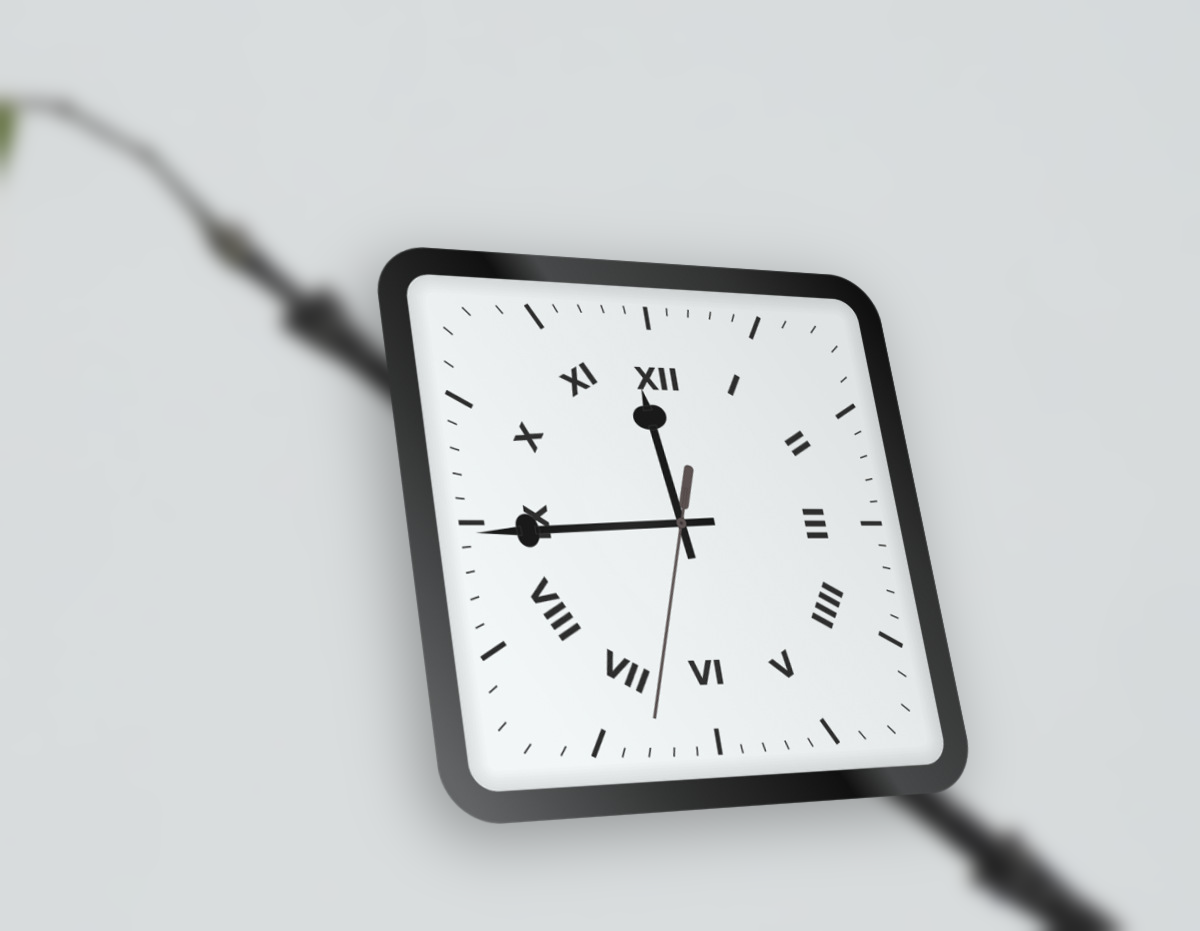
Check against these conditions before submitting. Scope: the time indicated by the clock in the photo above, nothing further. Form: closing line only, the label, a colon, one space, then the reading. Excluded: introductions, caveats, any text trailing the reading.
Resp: 11:44:33
